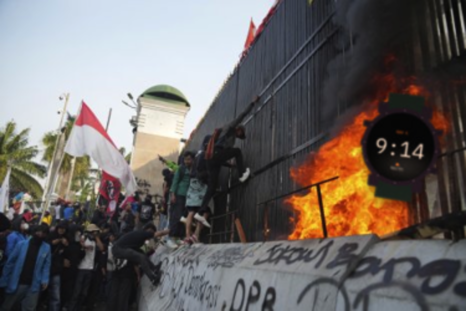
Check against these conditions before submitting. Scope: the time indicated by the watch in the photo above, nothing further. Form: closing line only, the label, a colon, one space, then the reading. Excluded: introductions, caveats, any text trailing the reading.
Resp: 9:14
